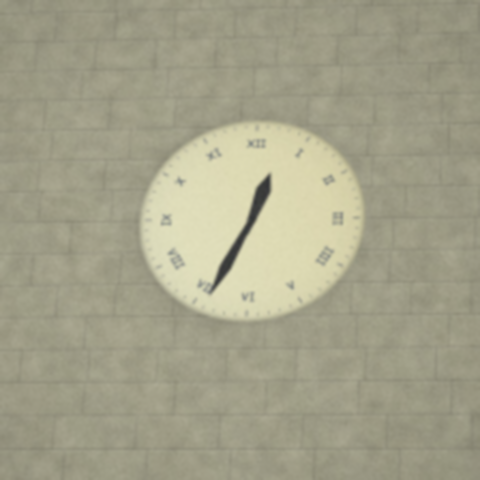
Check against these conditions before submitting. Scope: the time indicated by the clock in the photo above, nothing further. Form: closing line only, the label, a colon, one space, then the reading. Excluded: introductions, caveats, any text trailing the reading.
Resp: 12:34
